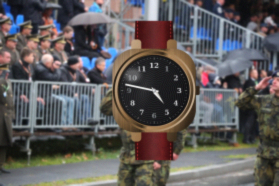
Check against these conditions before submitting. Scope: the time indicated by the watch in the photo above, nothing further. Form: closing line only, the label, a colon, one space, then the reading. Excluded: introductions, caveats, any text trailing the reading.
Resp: 4:47
